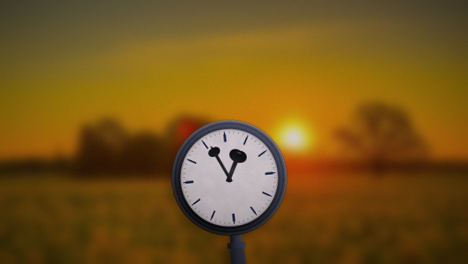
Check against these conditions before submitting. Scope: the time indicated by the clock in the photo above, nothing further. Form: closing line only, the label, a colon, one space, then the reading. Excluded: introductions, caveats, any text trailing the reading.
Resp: 12:56
